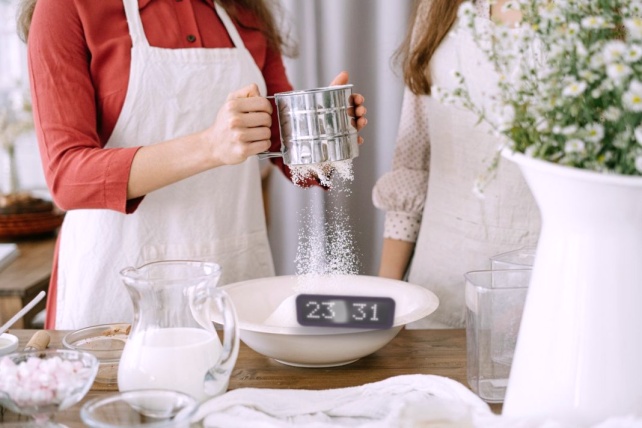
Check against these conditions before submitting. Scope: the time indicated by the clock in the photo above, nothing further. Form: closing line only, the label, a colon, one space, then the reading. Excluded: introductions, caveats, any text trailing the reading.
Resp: 23:31
